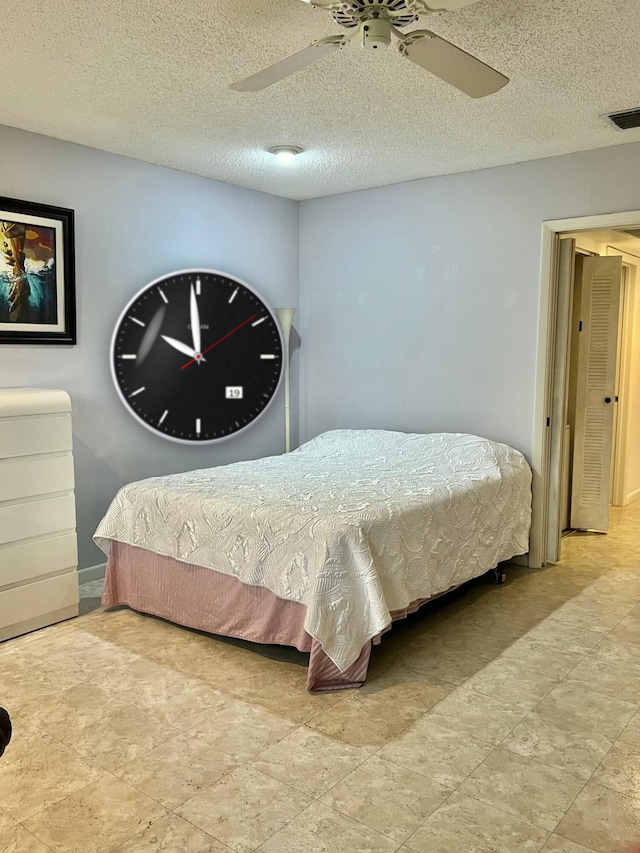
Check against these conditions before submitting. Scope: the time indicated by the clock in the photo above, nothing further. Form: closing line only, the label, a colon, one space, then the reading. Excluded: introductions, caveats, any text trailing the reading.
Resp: 9:59:09
